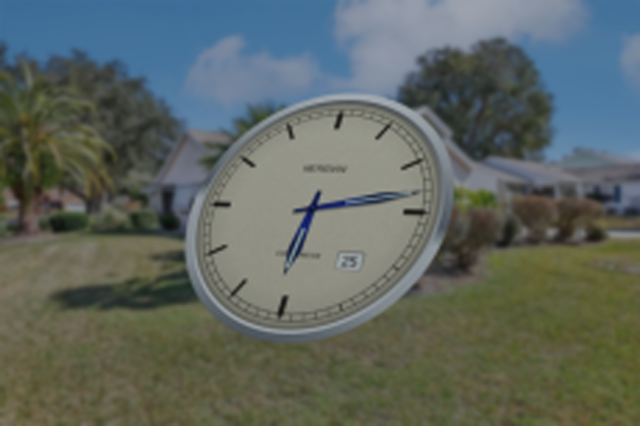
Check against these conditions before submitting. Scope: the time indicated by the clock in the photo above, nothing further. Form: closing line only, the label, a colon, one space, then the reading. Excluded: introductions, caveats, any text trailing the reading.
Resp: 6:13
